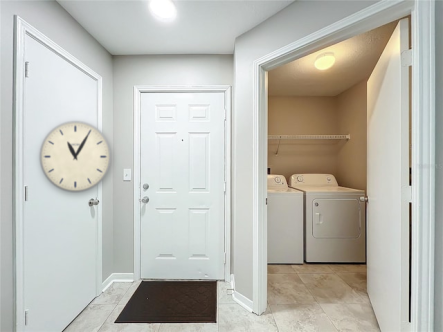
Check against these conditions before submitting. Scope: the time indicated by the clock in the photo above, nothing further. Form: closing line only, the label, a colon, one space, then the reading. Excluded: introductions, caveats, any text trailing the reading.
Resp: 11:05
